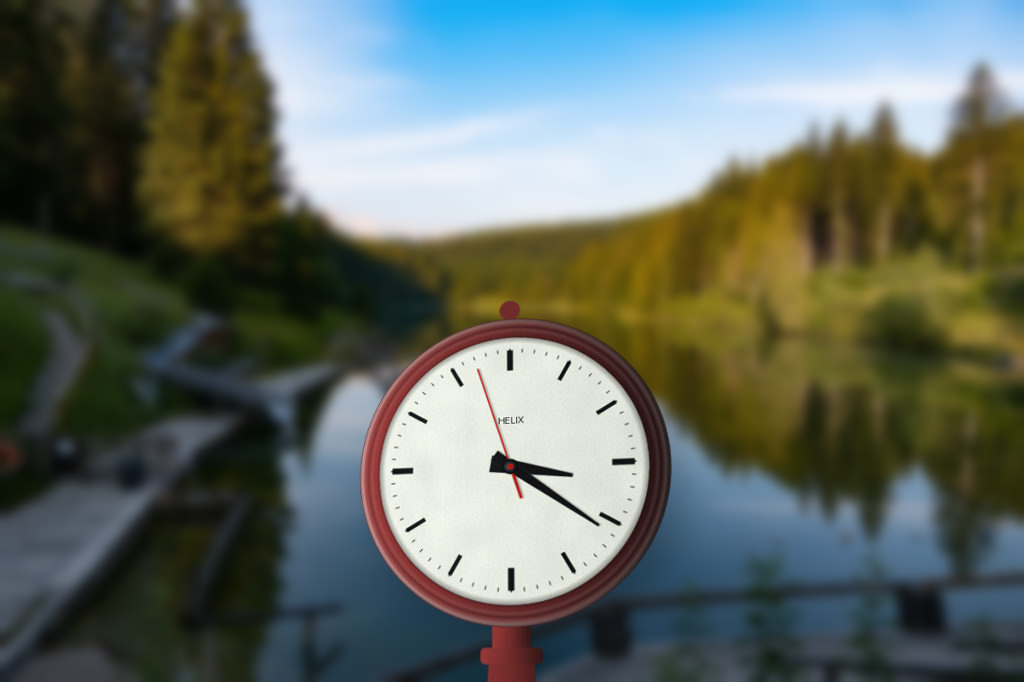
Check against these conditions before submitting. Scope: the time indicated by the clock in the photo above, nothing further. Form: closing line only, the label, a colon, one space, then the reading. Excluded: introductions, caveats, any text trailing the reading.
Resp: 3:20:57
